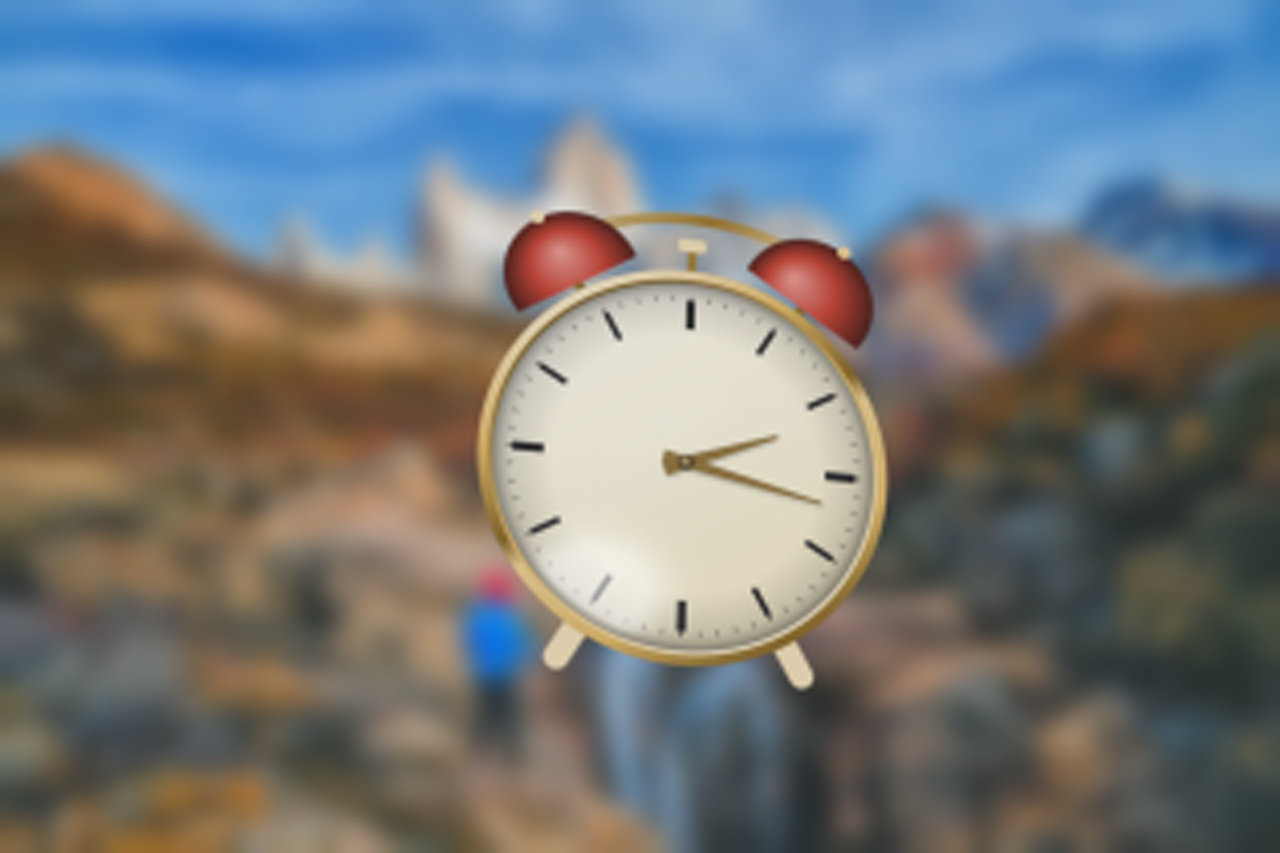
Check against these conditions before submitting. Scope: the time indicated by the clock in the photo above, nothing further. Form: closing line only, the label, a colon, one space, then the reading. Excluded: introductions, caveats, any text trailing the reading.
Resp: 2:17
